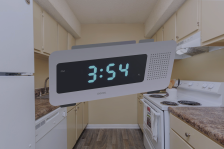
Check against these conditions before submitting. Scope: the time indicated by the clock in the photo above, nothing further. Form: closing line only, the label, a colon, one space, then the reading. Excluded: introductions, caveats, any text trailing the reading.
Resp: 3:54
